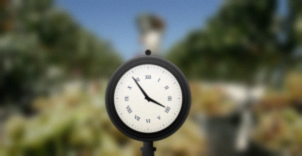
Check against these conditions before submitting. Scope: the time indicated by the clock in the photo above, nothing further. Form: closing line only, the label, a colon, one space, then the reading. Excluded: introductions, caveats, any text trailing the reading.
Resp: 3:54
